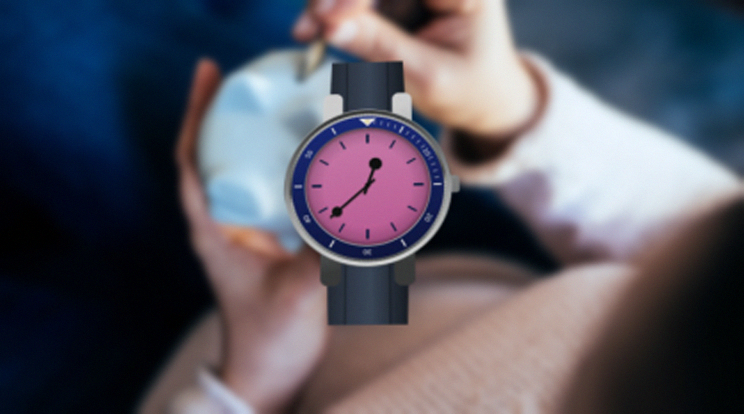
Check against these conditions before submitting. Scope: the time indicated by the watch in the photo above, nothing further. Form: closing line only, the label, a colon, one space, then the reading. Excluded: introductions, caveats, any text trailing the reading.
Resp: 12:38
